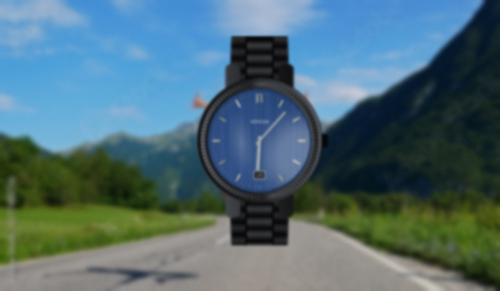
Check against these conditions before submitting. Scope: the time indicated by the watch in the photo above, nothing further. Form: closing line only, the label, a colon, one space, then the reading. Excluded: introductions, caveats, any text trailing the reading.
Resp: 6:07
